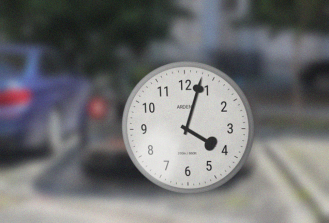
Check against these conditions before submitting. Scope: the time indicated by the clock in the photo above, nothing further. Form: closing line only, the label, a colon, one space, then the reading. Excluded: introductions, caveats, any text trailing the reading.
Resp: 4:03
